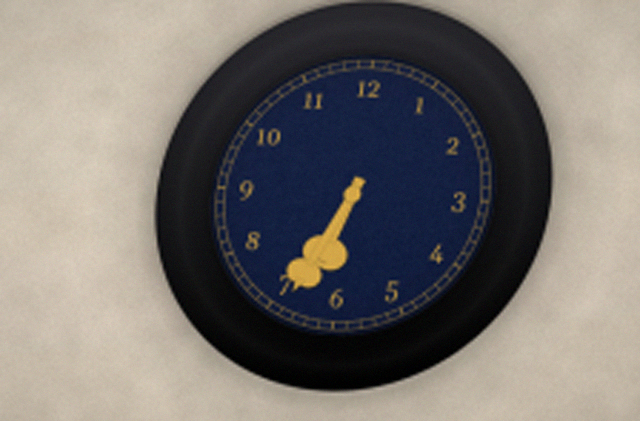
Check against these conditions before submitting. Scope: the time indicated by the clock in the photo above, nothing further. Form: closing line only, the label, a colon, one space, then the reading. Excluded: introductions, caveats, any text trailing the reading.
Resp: 6:34
